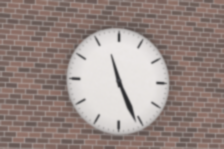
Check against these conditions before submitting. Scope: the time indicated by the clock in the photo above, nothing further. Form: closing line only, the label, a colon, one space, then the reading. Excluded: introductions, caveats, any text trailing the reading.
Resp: 11:26
